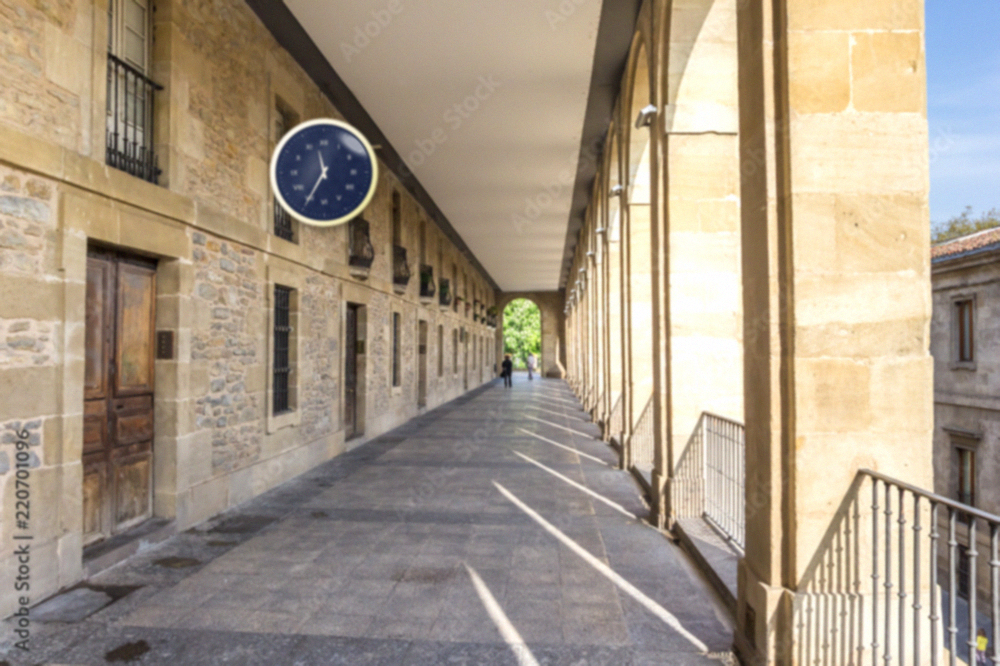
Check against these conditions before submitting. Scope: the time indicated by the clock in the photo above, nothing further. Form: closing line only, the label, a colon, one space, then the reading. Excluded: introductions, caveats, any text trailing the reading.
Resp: 11:35
